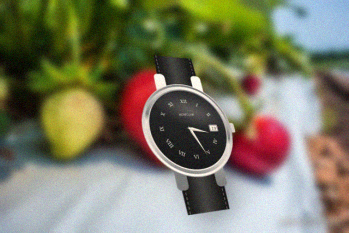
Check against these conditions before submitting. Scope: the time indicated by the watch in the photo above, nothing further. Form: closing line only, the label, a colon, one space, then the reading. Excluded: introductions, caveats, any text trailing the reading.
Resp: 3:26
